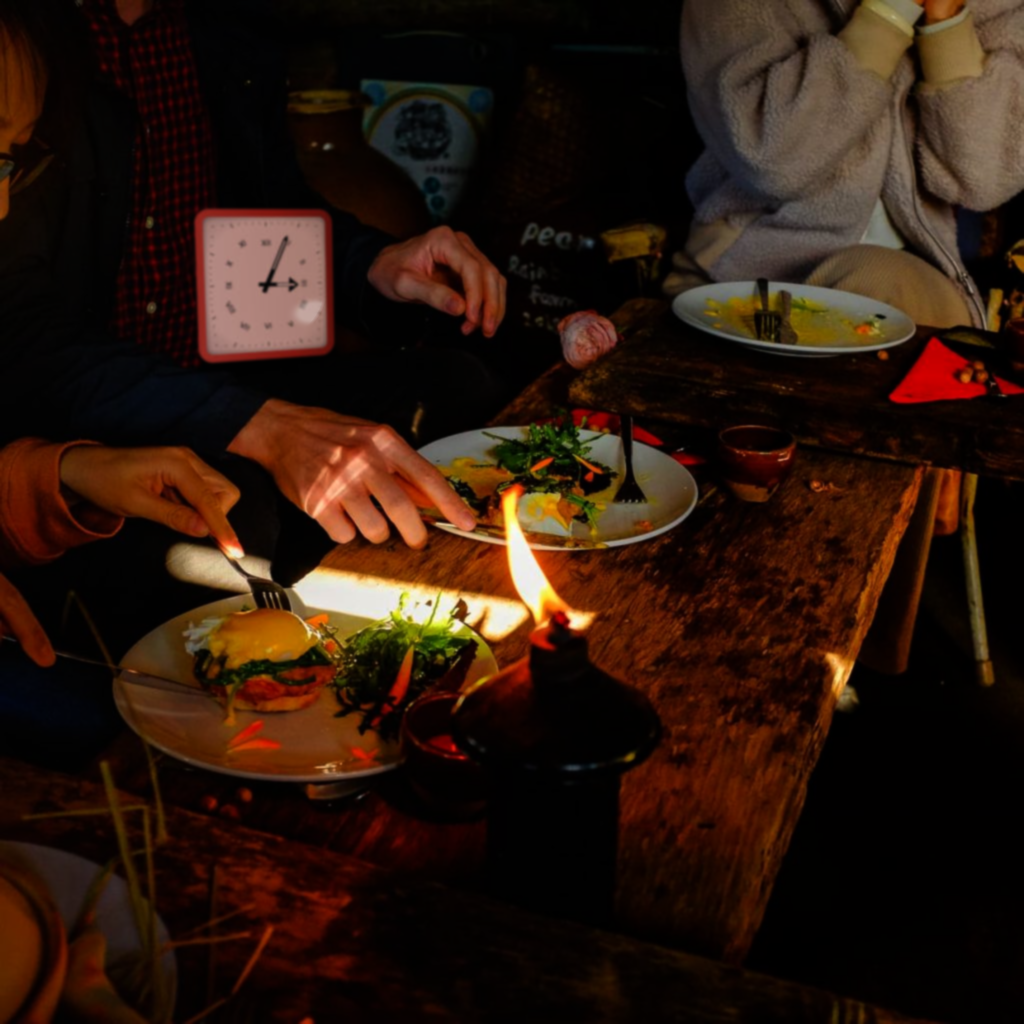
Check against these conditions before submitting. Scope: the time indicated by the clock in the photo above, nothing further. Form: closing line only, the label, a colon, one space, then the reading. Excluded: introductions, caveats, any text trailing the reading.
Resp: 3:04
